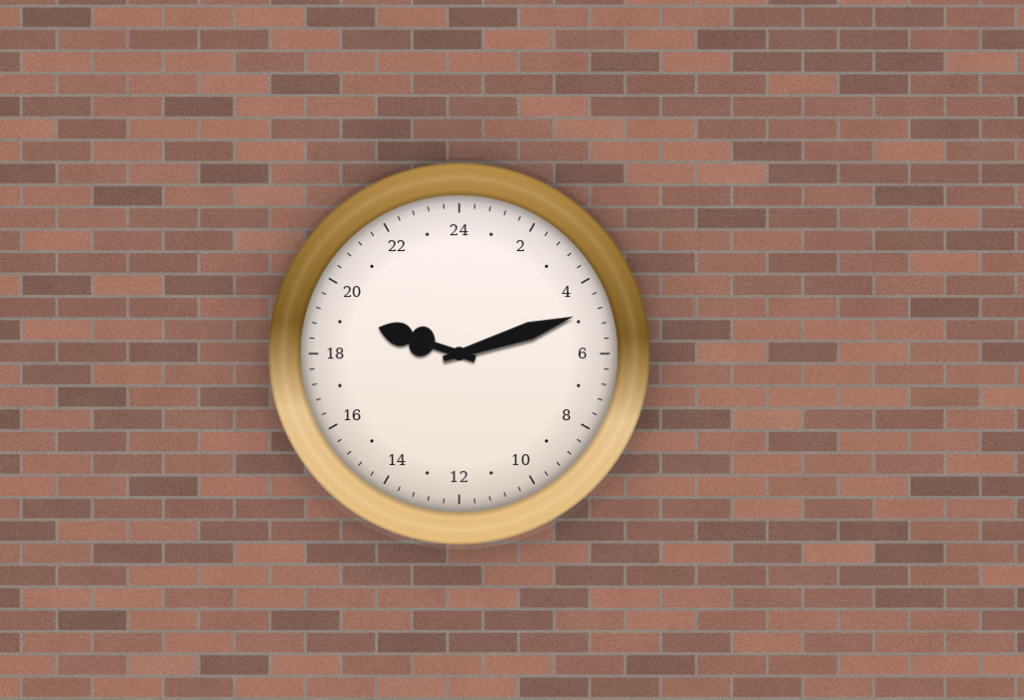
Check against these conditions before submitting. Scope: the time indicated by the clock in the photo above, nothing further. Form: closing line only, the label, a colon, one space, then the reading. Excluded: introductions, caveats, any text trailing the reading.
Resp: 19:12
